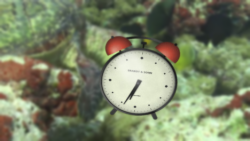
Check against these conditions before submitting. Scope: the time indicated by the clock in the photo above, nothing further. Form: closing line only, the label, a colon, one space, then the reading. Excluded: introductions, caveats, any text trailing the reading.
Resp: 6:34
